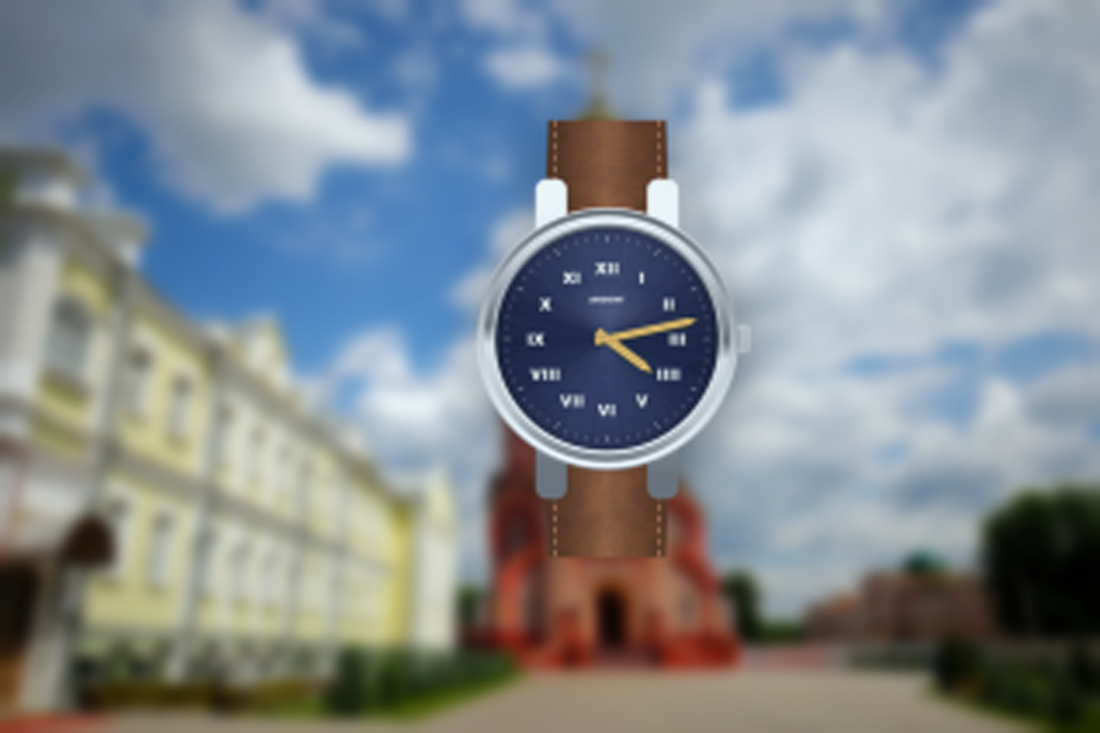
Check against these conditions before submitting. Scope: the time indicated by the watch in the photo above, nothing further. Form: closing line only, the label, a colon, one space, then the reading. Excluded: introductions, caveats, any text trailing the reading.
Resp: 4:13
